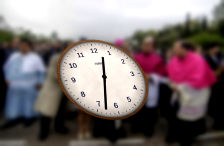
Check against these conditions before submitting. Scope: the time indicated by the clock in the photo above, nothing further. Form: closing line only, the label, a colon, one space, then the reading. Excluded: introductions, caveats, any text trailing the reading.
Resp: 12:33
